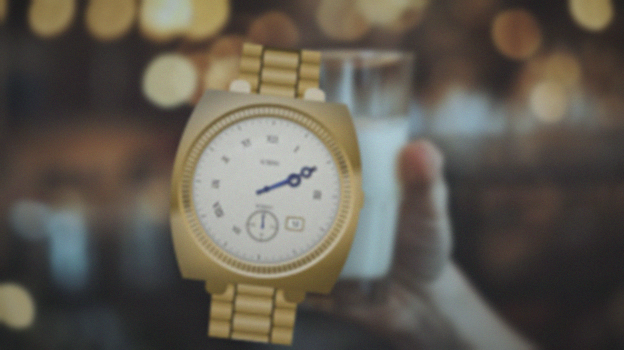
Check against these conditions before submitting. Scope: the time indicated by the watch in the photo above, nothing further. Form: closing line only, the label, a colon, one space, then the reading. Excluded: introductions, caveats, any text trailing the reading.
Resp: 2:10
